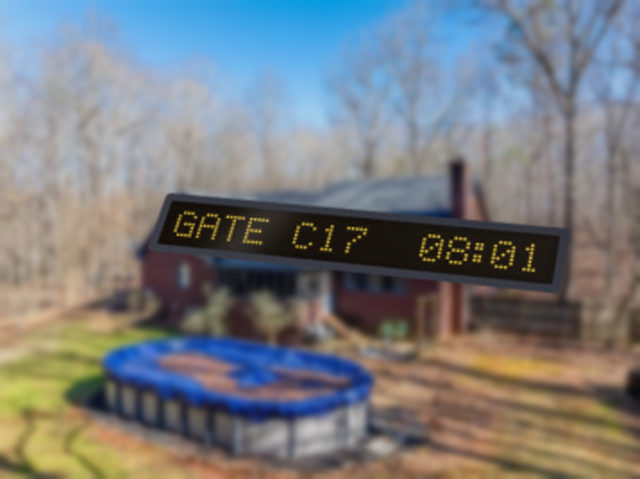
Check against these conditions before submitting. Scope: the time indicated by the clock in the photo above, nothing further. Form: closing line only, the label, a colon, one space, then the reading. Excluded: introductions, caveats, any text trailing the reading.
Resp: 8:01
